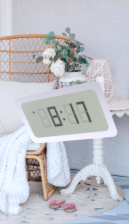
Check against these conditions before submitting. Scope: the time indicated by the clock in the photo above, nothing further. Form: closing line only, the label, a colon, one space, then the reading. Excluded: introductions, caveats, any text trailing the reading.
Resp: 8:17
